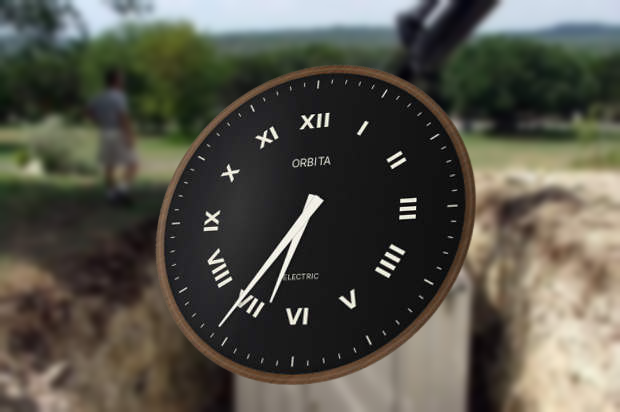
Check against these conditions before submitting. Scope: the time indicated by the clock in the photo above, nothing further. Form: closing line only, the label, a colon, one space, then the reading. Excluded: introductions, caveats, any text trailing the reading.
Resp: 6:36
